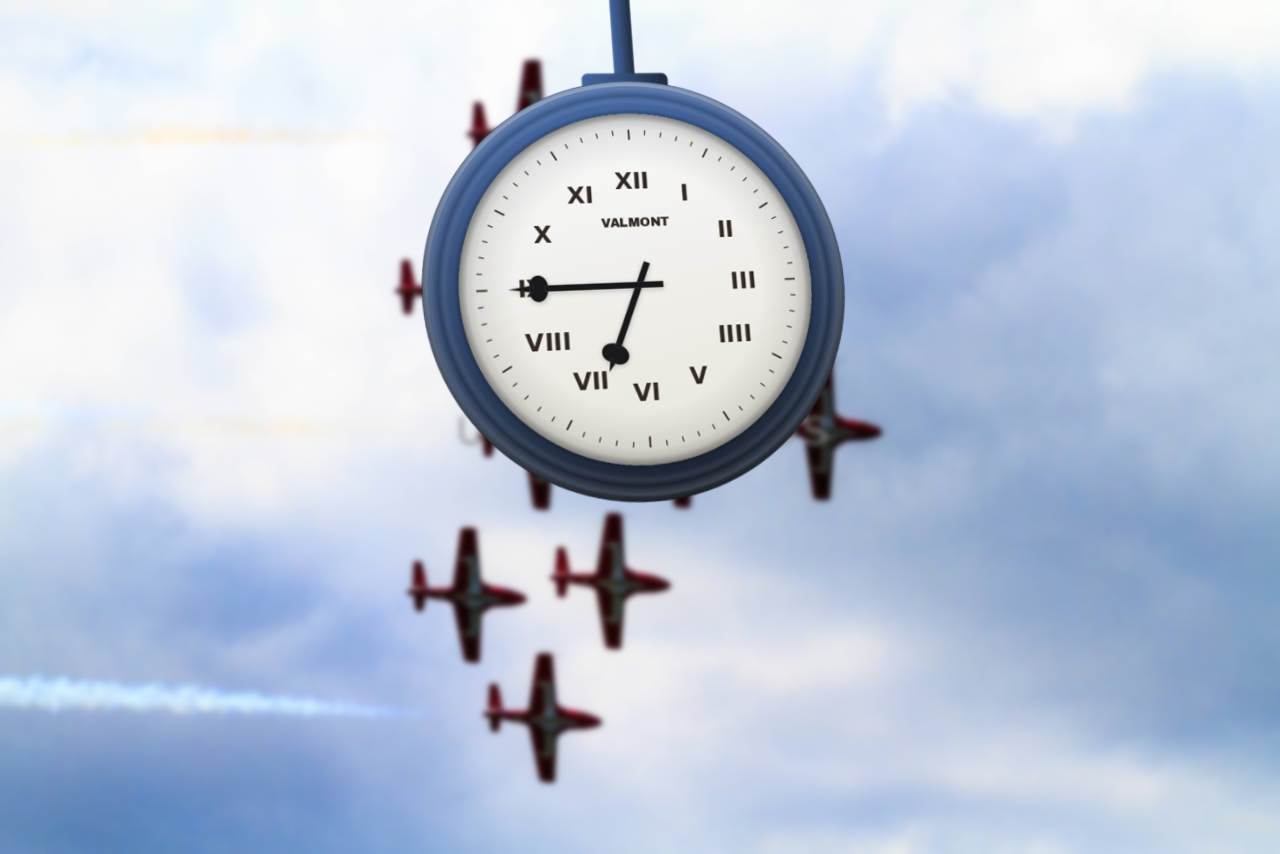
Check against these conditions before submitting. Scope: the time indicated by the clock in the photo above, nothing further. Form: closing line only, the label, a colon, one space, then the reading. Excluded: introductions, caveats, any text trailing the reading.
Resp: 6:45
